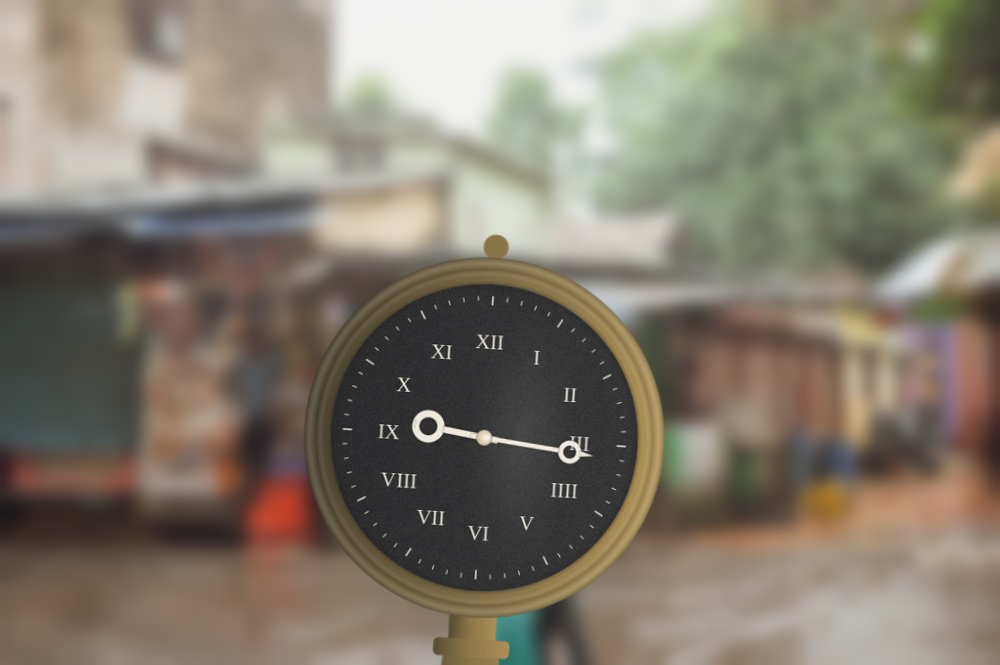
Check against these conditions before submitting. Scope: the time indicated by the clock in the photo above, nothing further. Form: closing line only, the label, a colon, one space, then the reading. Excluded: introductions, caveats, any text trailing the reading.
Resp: 9:16
